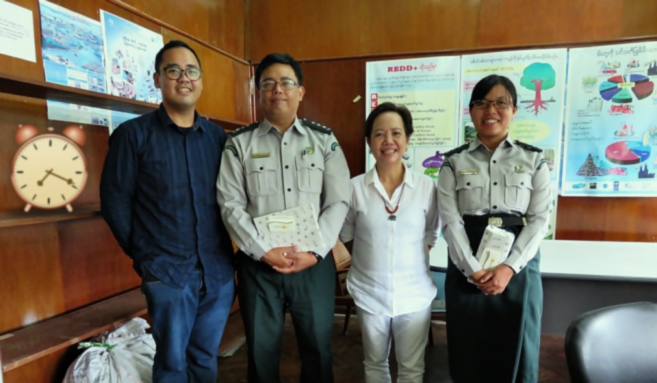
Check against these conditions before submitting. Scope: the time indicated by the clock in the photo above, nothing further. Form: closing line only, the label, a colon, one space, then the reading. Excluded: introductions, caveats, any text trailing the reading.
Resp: 7:19
